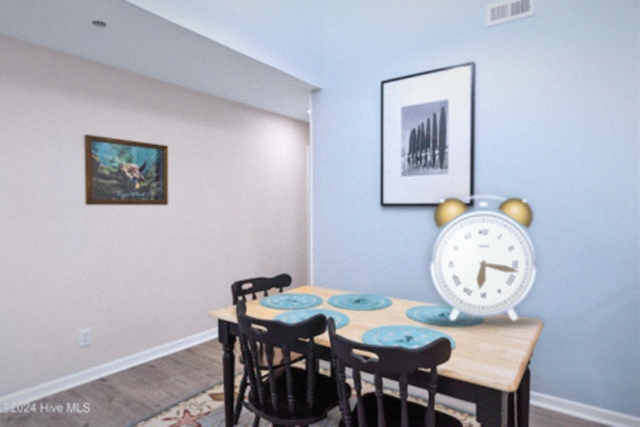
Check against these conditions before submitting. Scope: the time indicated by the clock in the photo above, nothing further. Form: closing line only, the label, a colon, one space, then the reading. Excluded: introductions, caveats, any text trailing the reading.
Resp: 6:17
